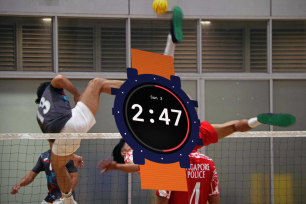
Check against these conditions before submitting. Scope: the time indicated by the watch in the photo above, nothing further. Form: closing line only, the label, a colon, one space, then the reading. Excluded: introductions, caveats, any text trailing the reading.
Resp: 2:47
